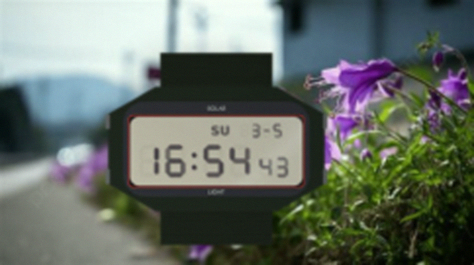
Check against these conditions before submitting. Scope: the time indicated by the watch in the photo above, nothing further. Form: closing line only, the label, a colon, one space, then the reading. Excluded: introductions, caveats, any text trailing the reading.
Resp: 16:54:43
